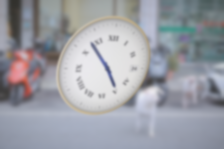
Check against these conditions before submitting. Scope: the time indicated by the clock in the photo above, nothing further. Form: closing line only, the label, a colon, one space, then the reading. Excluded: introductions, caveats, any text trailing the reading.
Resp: 4:53
